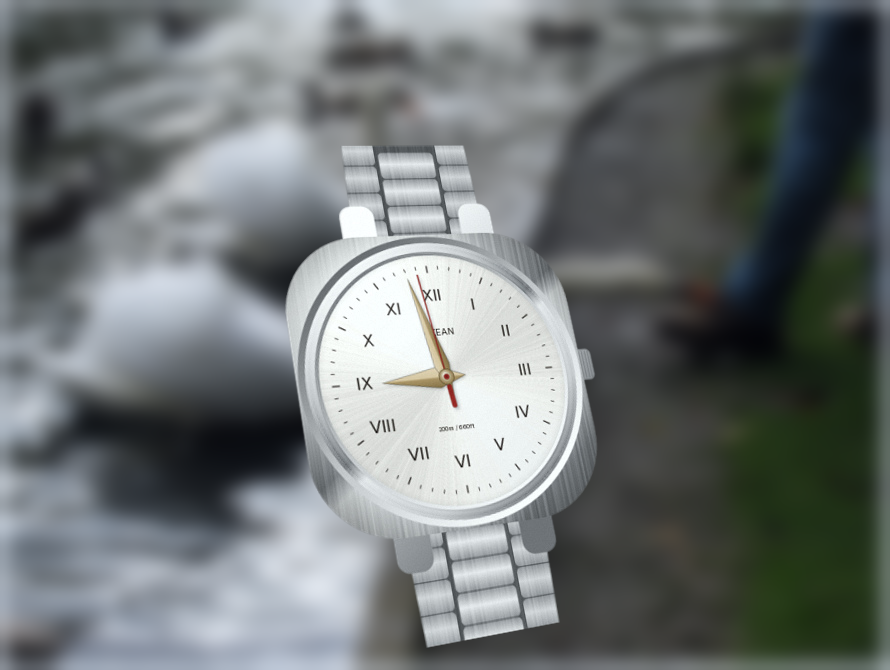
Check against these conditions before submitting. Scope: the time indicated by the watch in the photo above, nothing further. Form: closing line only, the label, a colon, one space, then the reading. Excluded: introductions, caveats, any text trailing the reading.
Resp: 8:57:59
